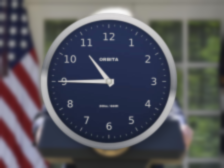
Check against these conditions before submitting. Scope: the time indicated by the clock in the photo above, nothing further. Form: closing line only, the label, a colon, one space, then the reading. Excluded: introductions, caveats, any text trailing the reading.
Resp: 10:45
